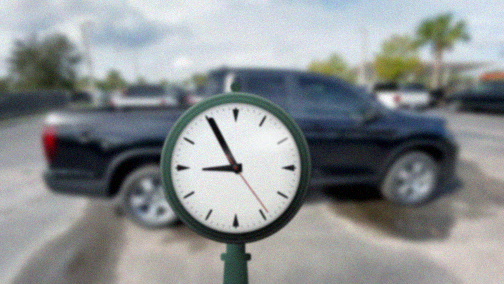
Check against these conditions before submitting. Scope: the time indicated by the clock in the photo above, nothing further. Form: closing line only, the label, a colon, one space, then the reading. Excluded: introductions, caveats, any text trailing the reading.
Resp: 8:55:24
